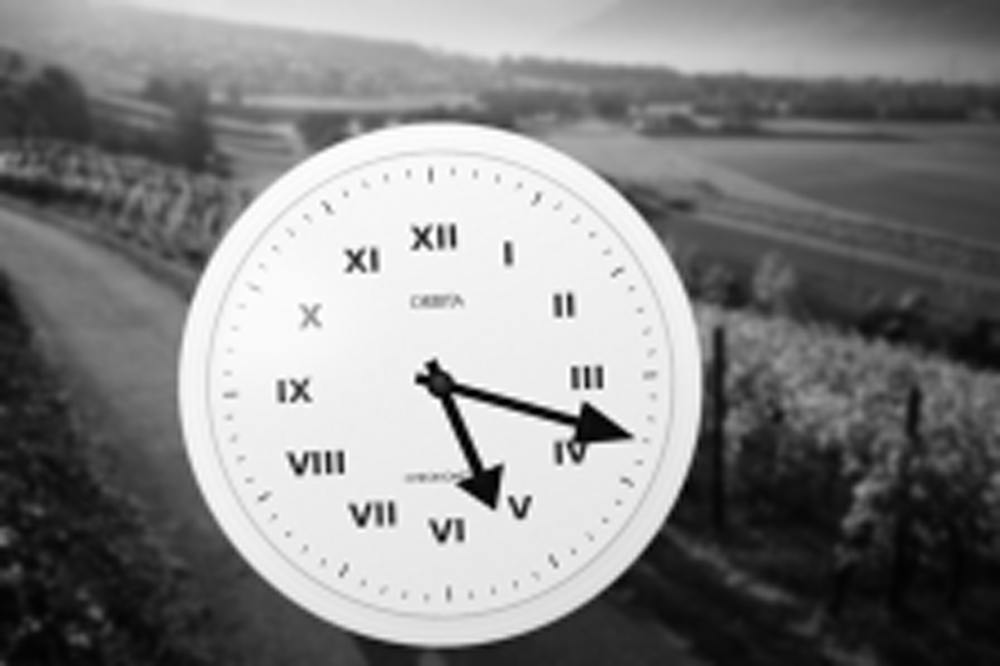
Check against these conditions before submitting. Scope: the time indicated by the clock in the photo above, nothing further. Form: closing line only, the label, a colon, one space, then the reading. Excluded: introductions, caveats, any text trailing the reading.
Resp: 5:18
